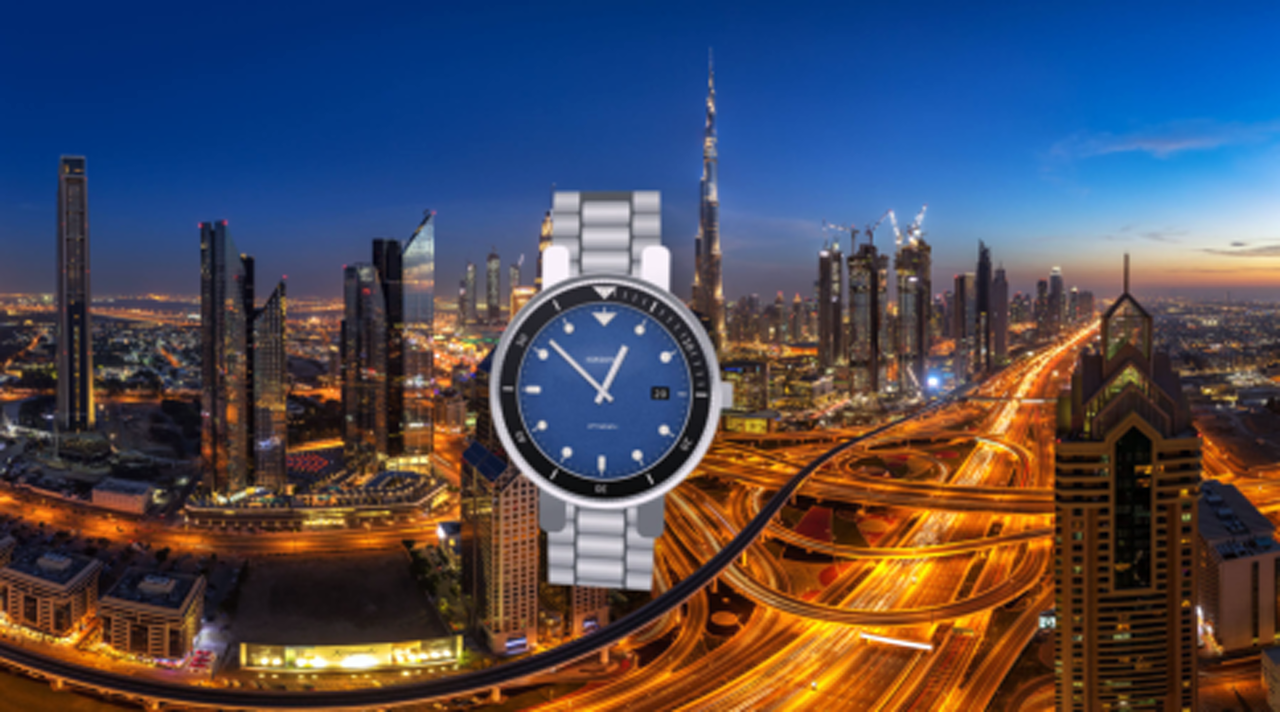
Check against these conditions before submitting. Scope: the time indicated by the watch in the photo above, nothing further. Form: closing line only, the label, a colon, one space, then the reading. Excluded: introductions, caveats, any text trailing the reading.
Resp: 12:52
